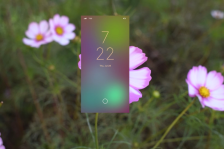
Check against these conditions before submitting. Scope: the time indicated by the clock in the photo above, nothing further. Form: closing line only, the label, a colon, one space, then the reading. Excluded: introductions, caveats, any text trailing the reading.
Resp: 7:22
